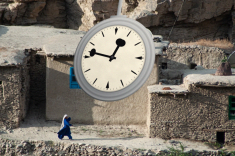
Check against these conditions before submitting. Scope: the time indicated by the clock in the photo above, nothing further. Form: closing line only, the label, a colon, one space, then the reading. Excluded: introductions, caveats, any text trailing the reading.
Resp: 12:47
